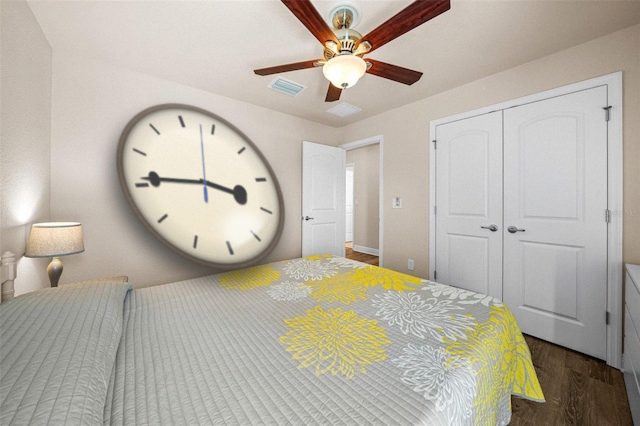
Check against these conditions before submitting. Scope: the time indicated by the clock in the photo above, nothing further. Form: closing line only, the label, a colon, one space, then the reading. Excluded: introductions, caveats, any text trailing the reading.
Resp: 3:46:03
